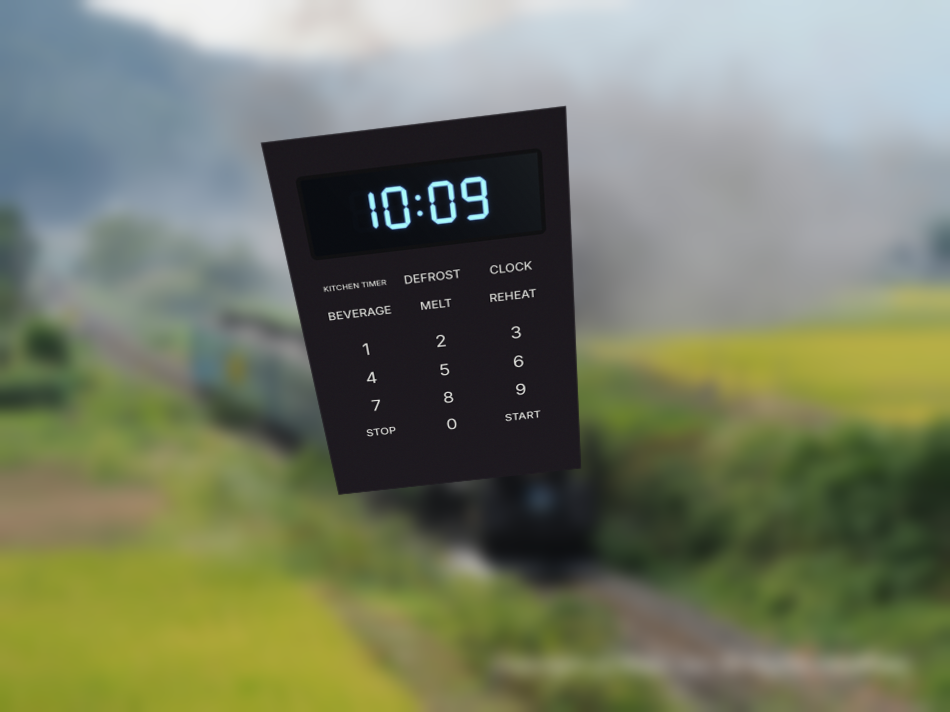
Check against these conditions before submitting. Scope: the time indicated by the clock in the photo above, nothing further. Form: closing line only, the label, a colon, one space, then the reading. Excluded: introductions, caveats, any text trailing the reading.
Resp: 10:09
